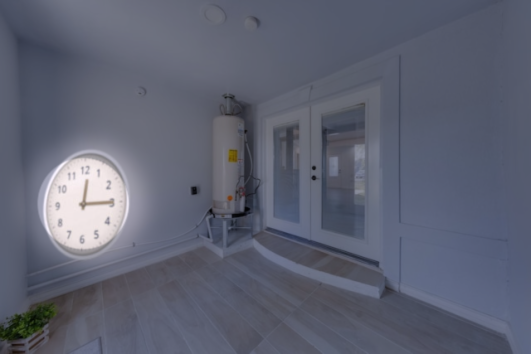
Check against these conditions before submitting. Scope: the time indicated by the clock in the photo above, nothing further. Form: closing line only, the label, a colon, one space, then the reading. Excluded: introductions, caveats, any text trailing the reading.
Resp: 12:15
